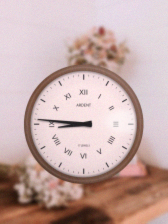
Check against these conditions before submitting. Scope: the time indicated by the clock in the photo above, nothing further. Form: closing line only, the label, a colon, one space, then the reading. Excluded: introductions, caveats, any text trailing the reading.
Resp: 8:46
